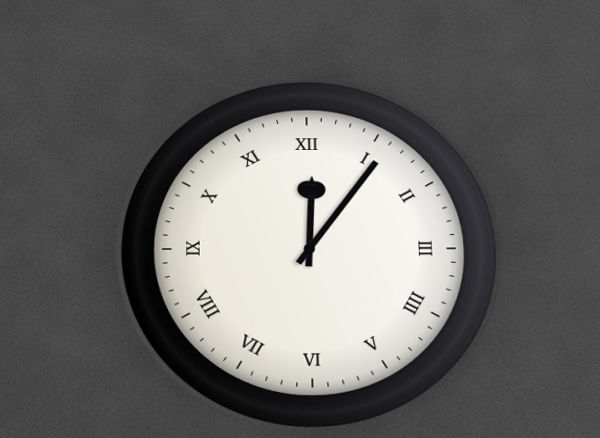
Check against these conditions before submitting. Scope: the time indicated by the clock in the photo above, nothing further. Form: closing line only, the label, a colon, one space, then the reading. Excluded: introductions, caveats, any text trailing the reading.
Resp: 12:06
